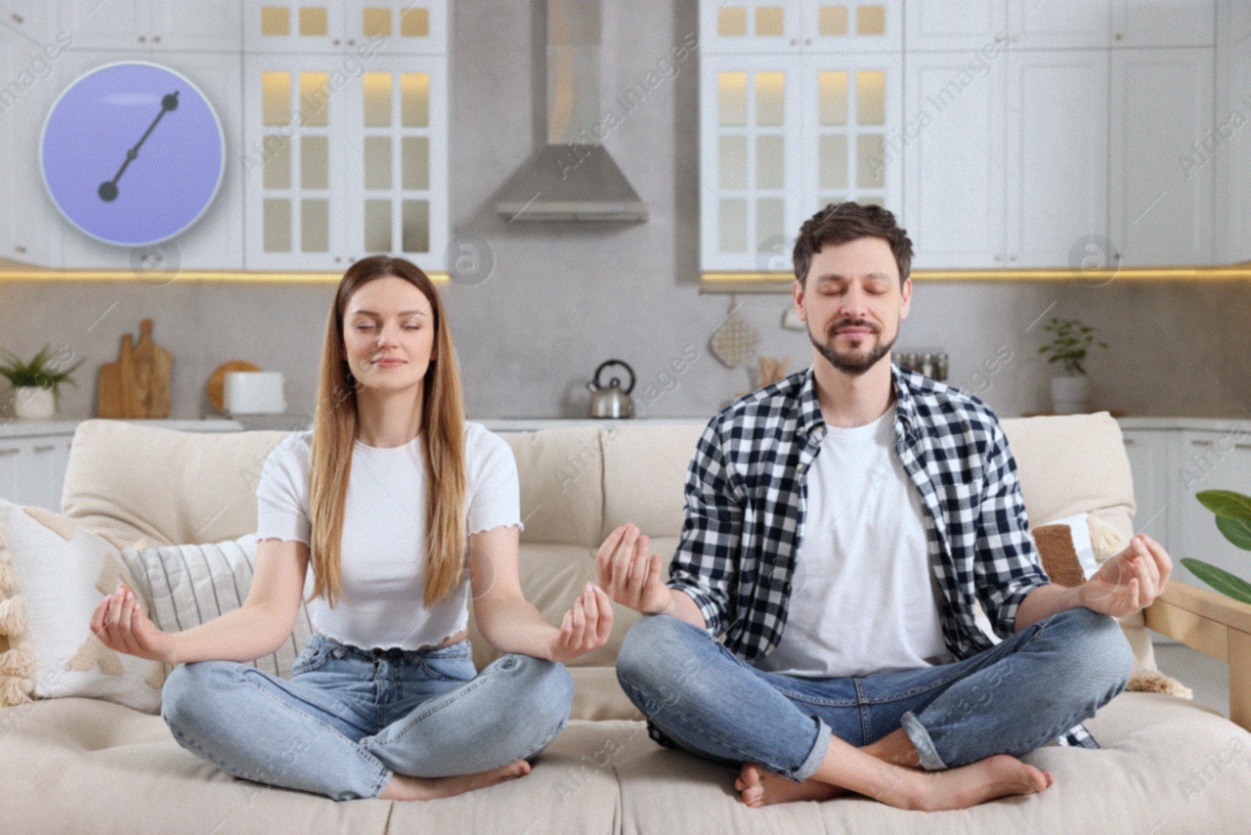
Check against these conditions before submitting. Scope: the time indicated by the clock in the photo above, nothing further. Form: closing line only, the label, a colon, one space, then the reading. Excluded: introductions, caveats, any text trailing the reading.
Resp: 7:06
